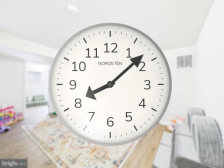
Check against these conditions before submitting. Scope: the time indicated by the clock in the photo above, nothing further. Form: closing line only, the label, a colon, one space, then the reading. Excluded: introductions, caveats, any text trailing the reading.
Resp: 8:08
